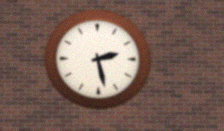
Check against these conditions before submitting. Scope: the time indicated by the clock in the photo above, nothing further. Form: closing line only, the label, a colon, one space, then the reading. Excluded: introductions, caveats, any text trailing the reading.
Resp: 2:28
